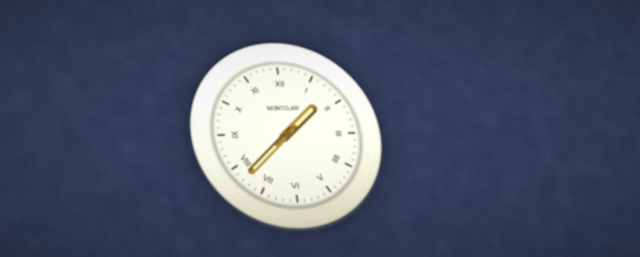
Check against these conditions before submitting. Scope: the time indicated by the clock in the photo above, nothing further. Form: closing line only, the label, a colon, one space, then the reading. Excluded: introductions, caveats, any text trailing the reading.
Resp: 1:38
